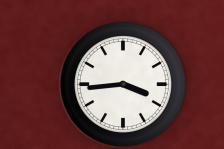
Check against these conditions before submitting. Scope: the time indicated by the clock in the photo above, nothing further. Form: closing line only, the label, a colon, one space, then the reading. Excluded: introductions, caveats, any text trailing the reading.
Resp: 3:44
